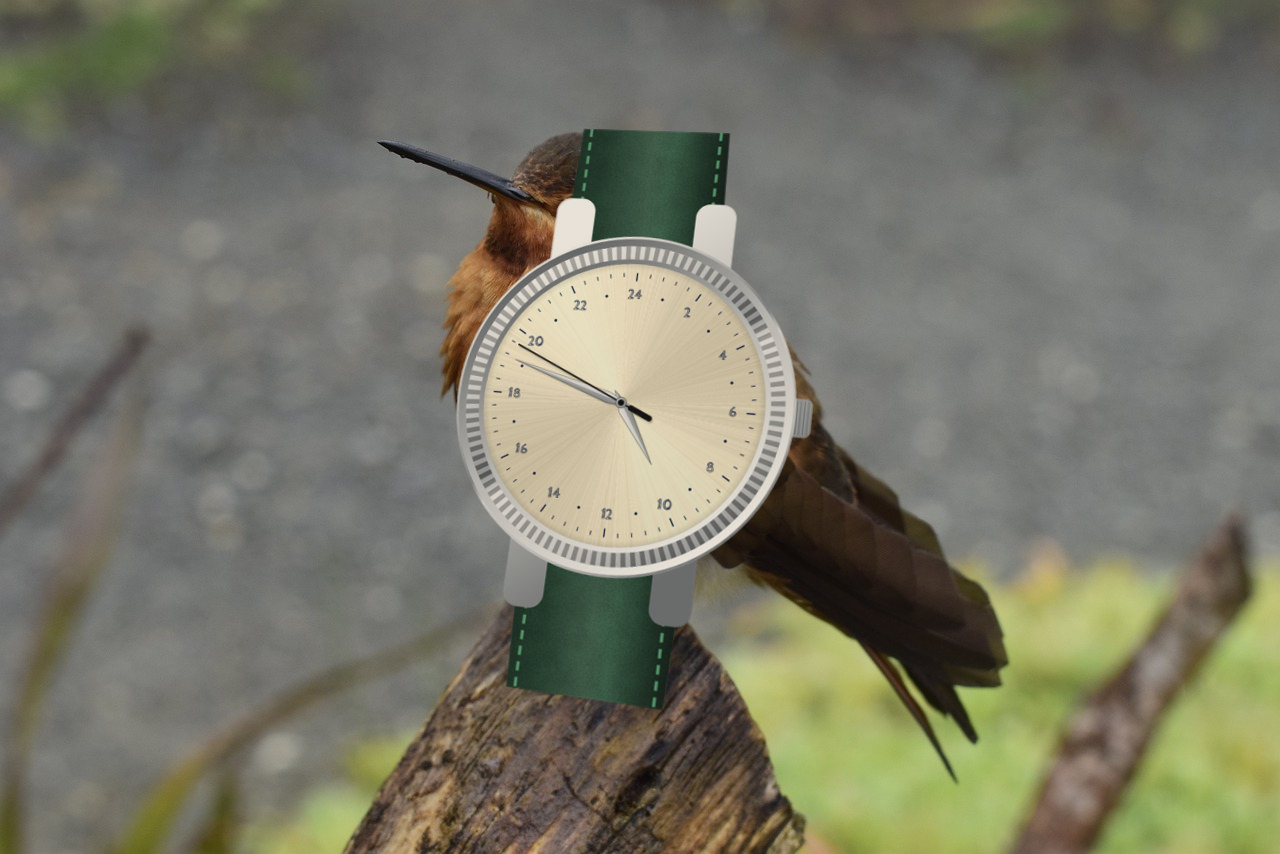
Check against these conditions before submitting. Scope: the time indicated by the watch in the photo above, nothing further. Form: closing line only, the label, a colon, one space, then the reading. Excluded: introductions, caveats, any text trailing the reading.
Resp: 9:47:49
